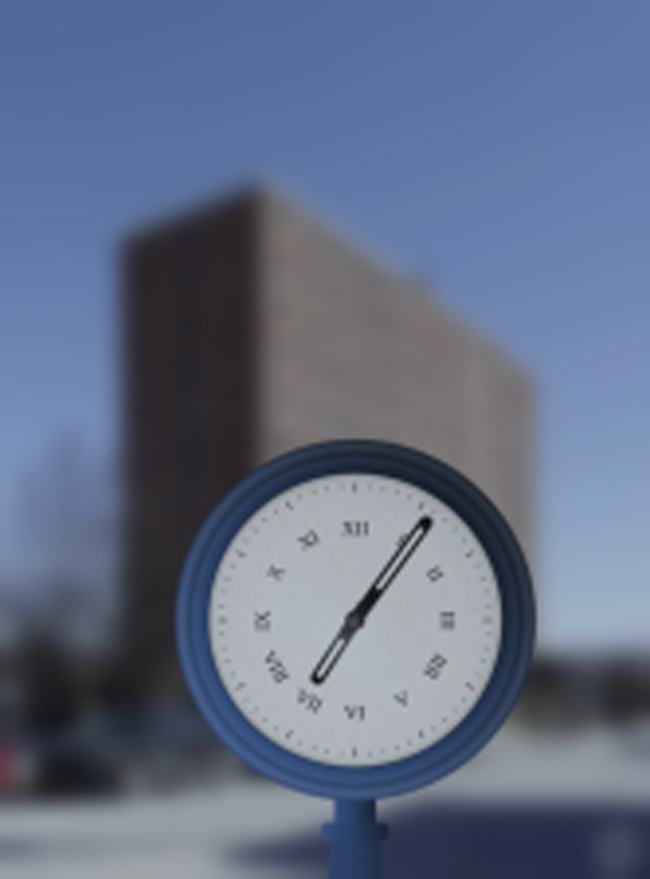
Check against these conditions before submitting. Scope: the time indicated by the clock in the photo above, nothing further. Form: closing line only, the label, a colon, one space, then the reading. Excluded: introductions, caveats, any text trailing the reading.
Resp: 7:06
